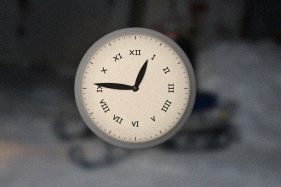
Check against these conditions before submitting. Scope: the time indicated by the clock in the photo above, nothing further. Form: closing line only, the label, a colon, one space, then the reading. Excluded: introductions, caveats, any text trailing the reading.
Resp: 12:46
